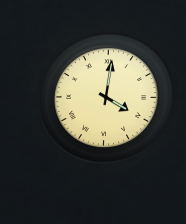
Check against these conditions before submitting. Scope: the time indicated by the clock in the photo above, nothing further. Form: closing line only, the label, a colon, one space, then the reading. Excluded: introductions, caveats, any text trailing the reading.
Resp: 4:01
